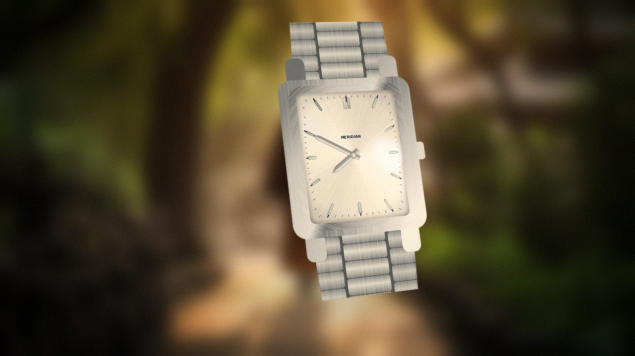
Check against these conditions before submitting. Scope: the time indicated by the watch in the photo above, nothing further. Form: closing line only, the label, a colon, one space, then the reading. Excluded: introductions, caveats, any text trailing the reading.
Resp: 7:50
